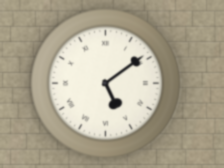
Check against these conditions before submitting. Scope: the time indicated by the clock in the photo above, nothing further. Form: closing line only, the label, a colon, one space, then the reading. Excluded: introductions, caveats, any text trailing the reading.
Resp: 5:09
